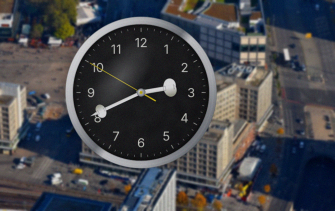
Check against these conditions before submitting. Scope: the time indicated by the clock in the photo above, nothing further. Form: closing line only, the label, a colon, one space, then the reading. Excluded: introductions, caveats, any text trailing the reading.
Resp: 2:40:50
